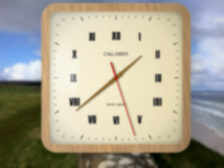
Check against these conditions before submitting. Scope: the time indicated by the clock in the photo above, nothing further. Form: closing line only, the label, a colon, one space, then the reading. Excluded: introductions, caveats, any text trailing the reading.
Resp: 1:38:27
